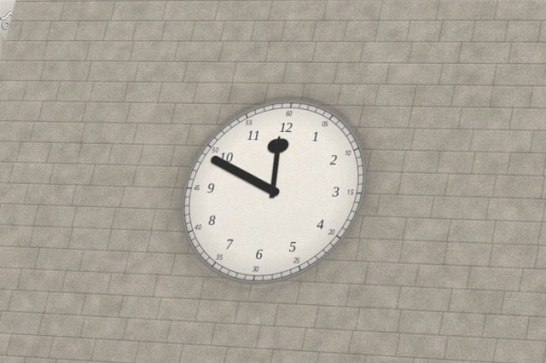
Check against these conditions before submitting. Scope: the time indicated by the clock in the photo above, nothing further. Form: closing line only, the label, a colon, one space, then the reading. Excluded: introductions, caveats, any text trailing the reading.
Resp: 11:49
